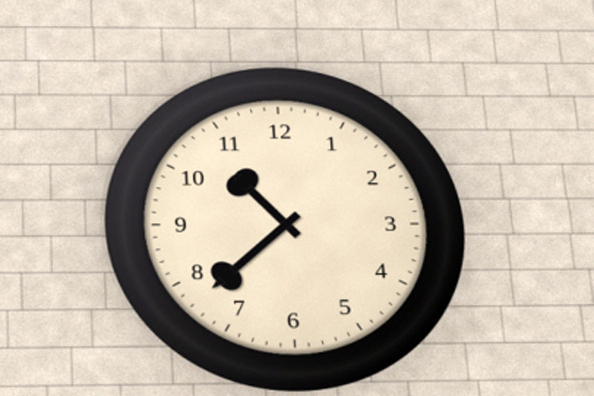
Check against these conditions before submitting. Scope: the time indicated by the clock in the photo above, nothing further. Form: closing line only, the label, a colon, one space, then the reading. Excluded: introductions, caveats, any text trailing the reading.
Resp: 10:38
